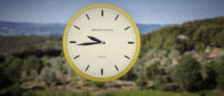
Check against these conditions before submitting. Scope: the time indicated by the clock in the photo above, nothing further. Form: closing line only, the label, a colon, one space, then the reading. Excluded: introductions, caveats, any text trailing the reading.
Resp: 9:44
